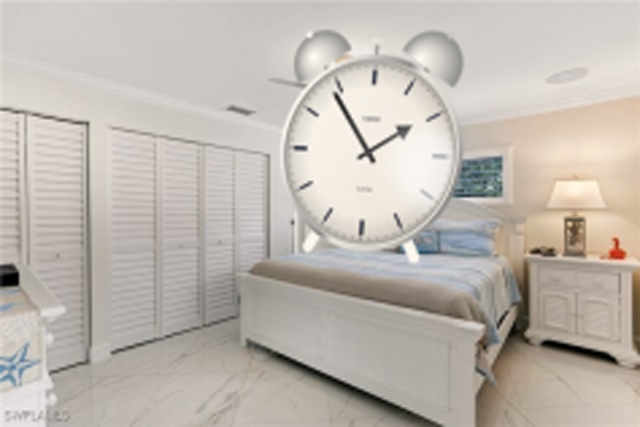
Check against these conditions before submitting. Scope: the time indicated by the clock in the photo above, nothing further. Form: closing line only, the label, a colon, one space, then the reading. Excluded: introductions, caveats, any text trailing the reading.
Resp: 1:54
